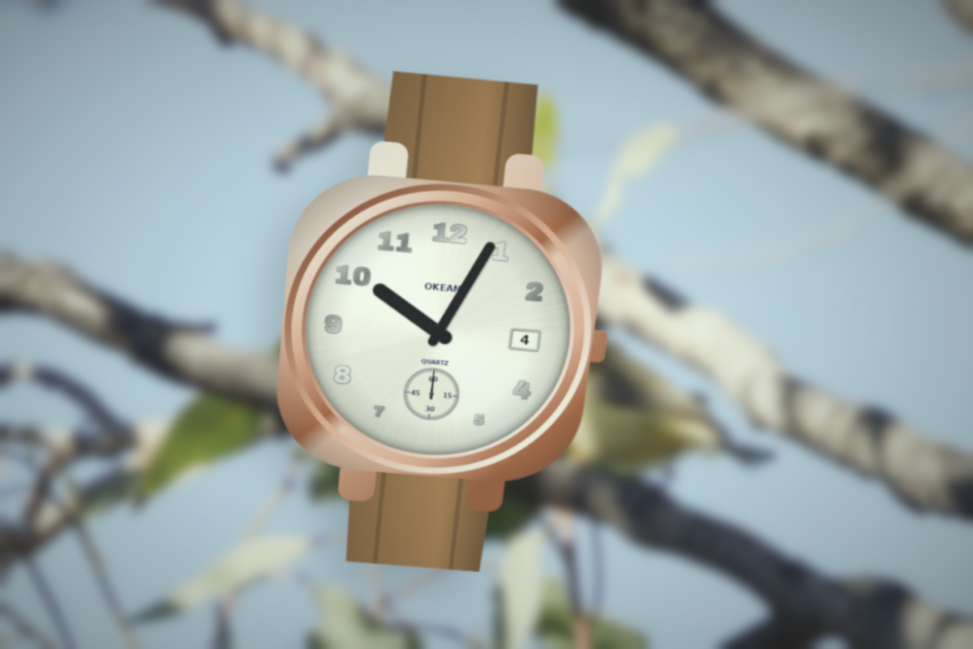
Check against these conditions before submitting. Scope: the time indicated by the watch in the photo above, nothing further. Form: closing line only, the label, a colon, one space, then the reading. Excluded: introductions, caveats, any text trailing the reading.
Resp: 10:04
